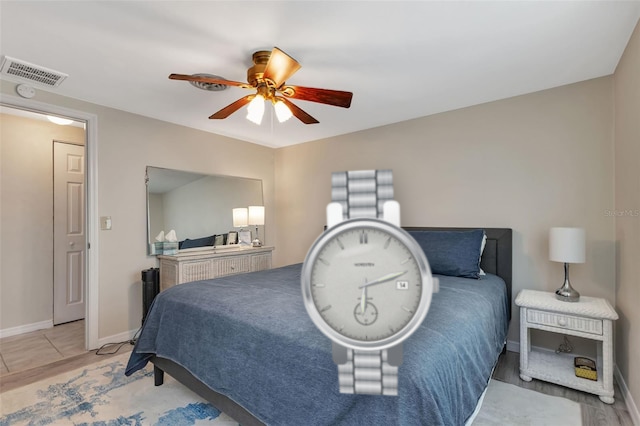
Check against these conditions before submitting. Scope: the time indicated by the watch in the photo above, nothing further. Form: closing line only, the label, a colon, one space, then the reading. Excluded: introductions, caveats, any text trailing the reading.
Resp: 6:12
